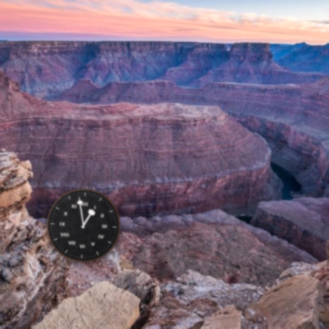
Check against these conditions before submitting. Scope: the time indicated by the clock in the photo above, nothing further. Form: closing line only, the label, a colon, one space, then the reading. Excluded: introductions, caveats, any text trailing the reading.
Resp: 12:58
